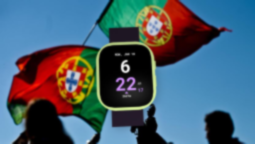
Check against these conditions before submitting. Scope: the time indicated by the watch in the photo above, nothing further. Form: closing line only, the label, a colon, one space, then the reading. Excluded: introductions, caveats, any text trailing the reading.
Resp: 6:22
